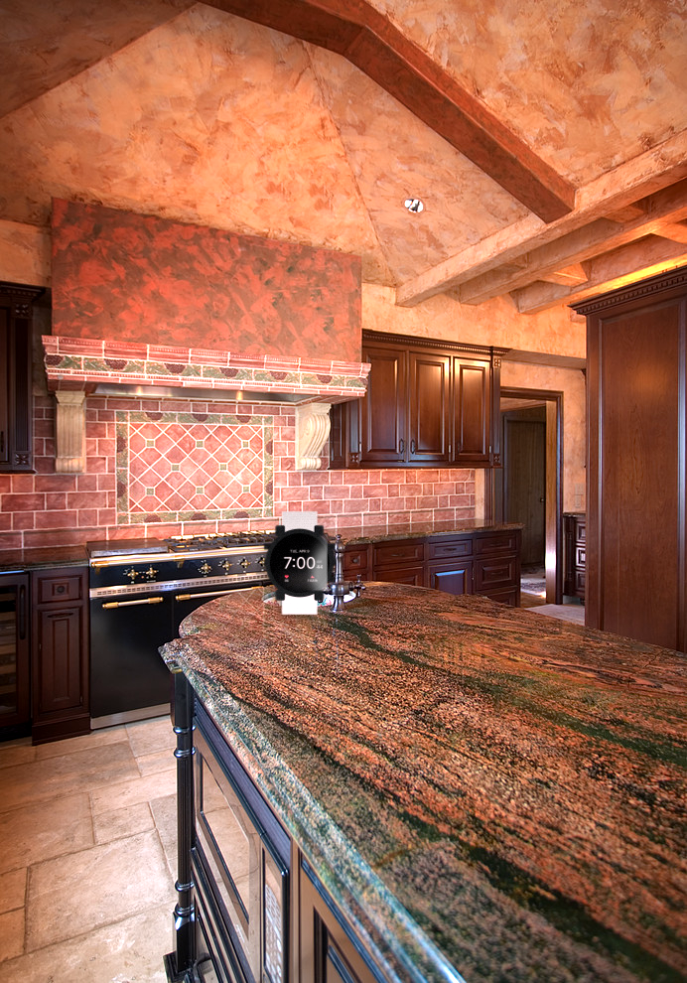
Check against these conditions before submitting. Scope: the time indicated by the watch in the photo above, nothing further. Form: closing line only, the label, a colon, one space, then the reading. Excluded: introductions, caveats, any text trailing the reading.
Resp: 7:00
